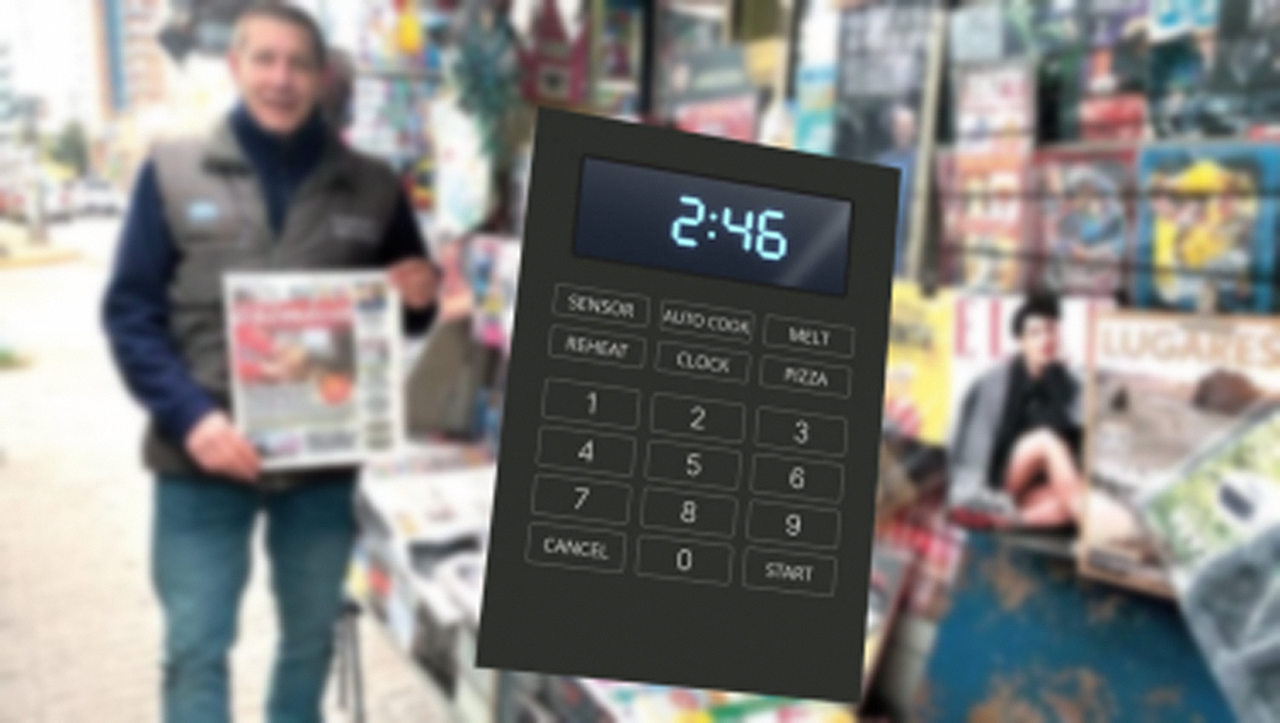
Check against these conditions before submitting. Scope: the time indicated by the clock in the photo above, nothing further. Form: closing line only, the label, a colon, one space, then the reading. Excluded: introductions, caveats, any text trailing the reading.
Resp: 2:46
